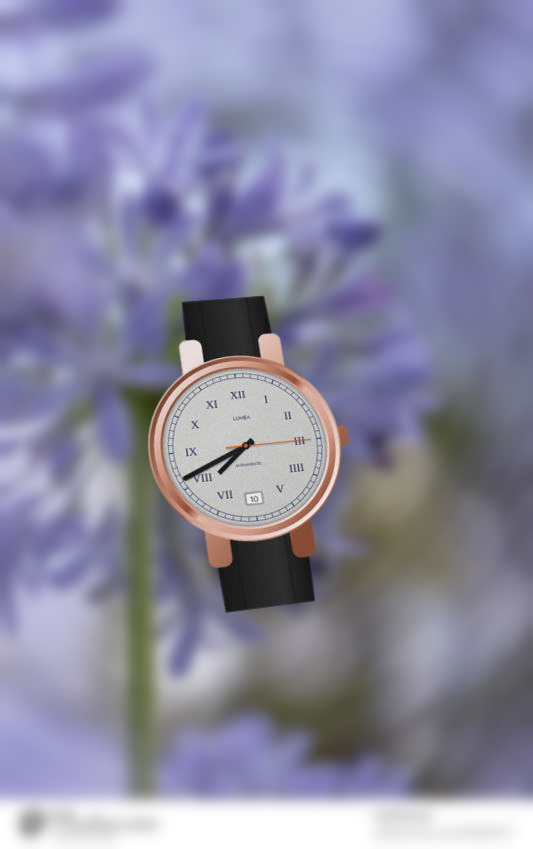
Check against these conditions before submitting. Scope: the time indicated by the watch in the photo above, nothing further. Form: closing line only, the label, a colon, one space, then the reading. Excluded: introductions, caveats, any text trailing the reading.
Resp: 7:41:15
